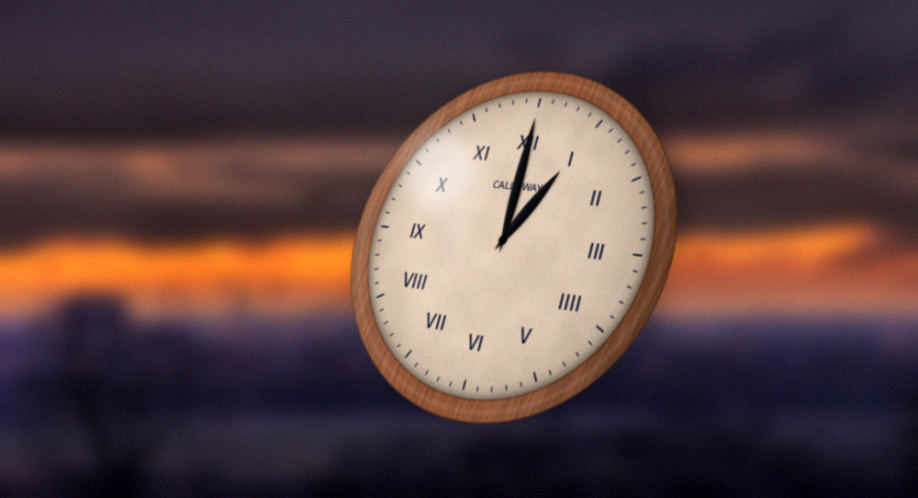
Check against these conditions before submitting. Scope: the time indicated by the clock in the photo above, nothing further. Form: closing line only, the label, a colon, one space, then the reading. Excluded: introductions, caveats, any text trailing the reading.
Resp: 1:00
